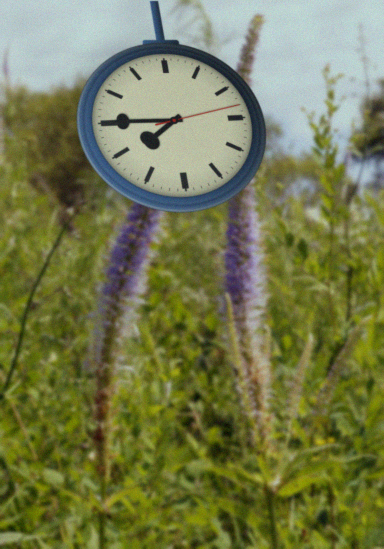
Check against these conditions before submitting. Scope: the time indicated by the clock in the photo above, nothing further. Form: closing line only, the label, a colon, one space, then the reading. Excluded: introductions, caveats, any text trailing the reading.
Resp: 7:45:13
